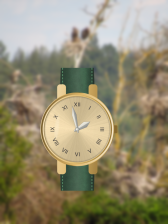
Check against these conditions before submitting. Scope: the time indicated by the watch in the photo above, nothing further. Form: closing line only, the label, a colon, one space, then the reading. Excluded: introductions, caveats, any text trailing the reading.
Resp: 1:58
